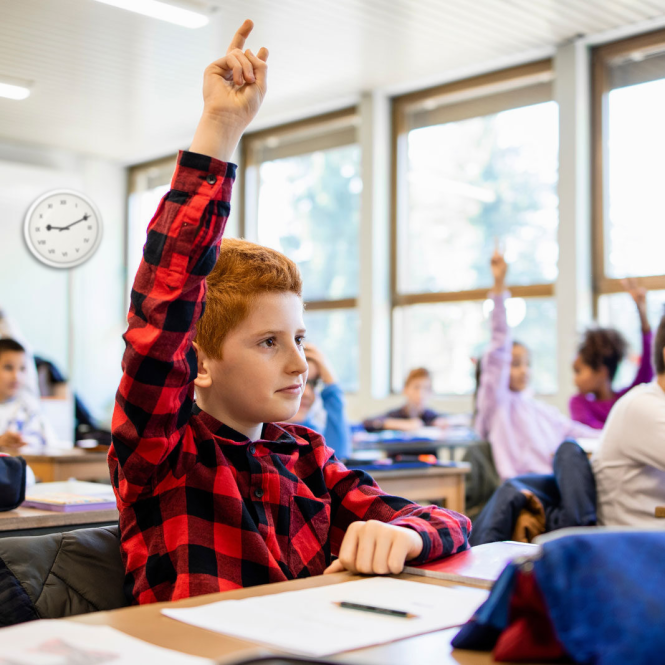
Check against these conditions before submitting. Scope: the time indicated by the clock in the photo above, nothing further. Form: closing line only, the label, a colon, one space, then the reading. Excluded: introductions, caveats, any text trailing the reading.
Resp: 9:11
